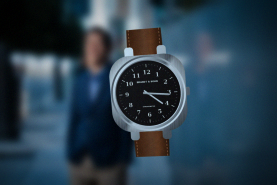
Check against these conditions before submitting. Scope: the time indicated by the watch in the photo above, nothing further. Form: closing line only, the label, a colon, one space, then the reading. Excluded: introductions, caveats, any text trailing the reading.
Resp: 4:16
